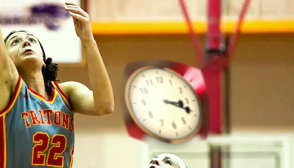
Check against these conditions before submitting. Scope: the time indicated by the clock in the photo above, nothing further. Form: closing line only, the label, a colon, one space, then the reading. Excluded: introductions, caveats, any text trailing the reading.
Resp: 3:19
